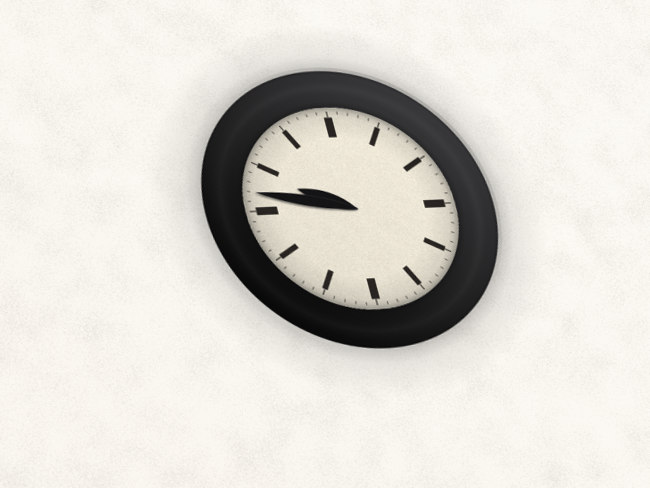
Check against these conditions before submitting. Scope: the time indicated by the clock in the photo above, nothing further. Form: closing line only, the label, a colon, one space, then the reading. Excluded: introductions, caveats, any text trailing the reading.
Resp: 9:47
